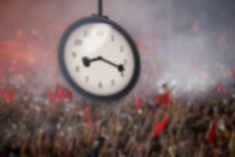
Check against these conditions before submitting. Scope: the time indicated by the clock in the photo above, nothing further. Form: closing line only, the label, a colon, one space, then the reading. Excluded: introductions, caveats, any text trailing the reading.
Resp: 8:18
